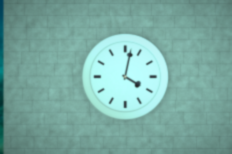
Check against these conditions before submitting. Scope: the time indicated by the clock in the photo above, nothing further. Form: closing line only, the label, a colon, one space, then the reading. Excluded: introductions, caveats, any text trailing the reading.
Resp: 4:02
